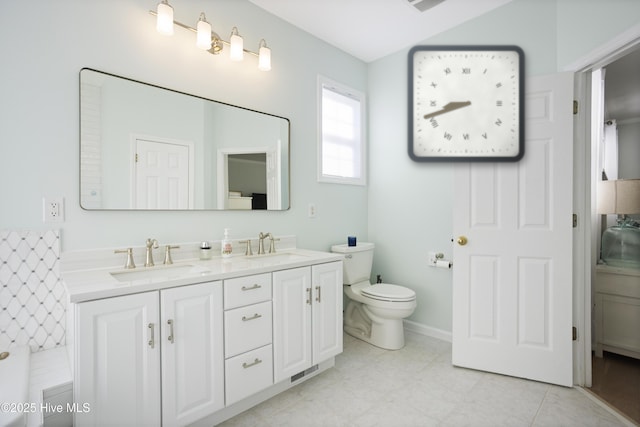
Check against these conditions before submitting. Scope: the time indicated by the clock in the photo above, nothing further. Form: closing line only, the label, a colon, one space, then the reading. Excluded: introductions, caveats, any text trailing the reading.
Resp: 8:42
